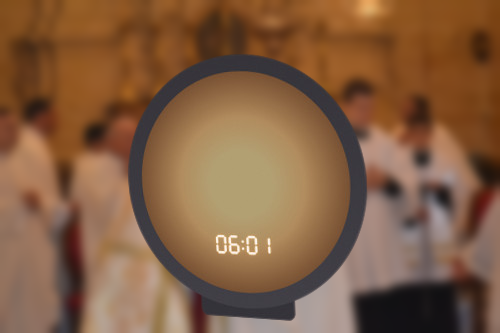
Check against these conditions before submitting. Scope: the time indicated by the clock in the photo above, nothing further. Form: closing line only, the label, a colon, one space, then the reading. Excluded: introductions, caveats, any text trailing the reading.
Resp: 6:01
